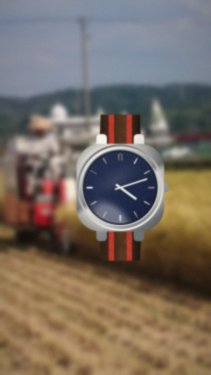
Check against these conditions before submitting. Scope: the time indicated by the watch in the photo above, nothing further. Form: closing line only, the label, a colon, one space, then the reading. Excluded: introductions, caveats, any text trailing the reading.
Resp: 4:12
